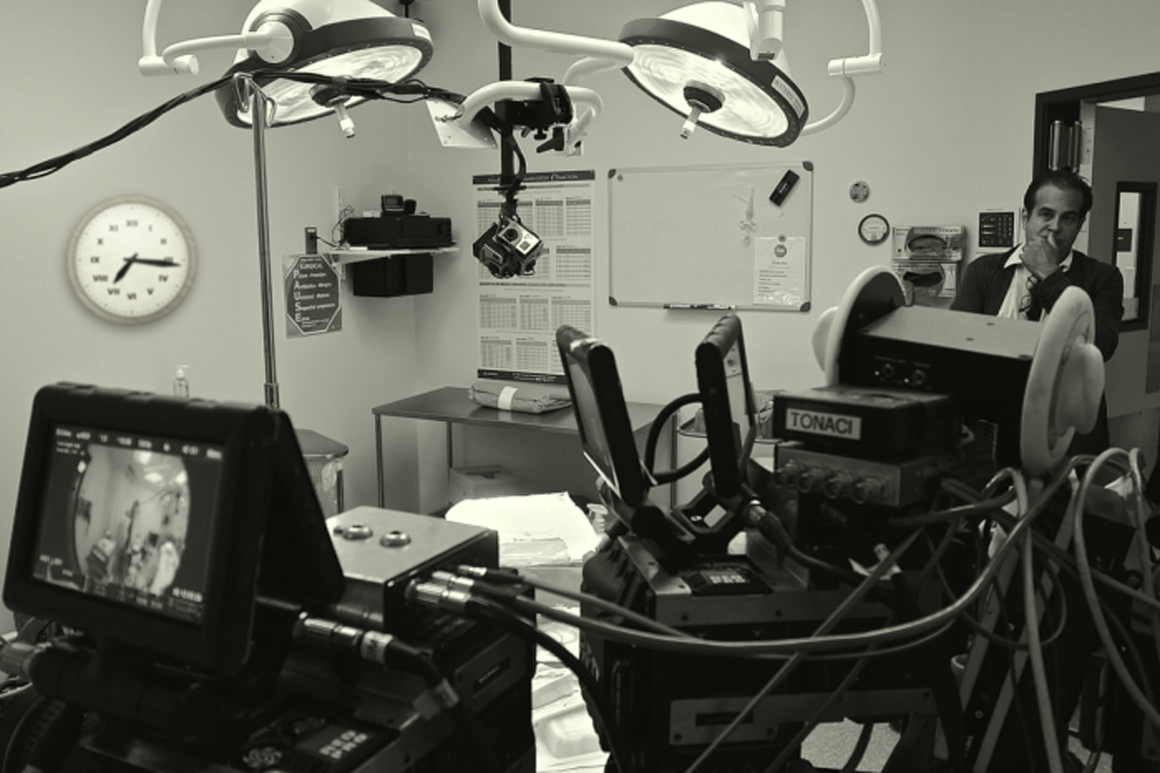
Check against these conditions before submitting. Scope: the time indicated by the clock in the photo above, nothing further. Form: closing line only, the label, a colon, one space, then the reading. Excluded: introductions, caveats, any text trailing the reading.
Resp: 7:16
